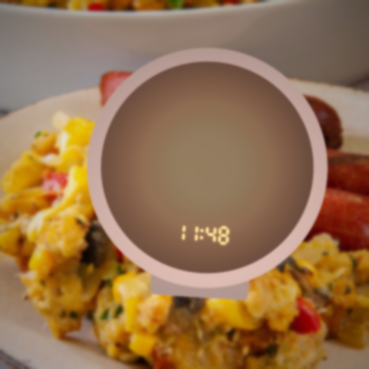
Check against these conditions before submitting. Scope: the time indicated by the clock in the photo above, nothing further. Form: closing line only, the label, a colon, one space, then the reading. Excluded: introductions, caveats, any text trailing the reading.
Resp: 11:48
